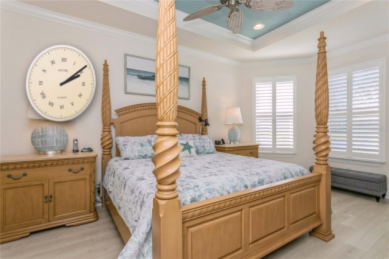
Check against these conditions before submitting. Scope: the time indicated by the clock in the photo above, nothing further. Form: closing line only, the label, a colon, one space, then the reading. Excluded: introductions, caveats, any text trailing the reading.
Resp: 2:09
